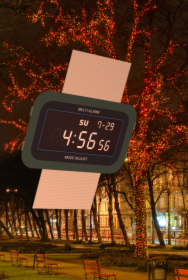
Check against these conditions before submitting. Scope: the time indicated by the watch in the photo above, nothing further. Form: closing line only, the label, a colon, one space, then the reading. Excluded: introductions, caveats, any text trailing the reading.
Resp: 4:56:56
